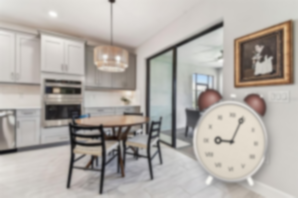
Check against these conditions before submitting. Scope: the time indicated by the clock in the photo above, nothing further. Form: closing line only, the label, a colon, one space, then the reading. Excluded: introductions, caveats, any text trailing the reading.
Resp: 9:04
